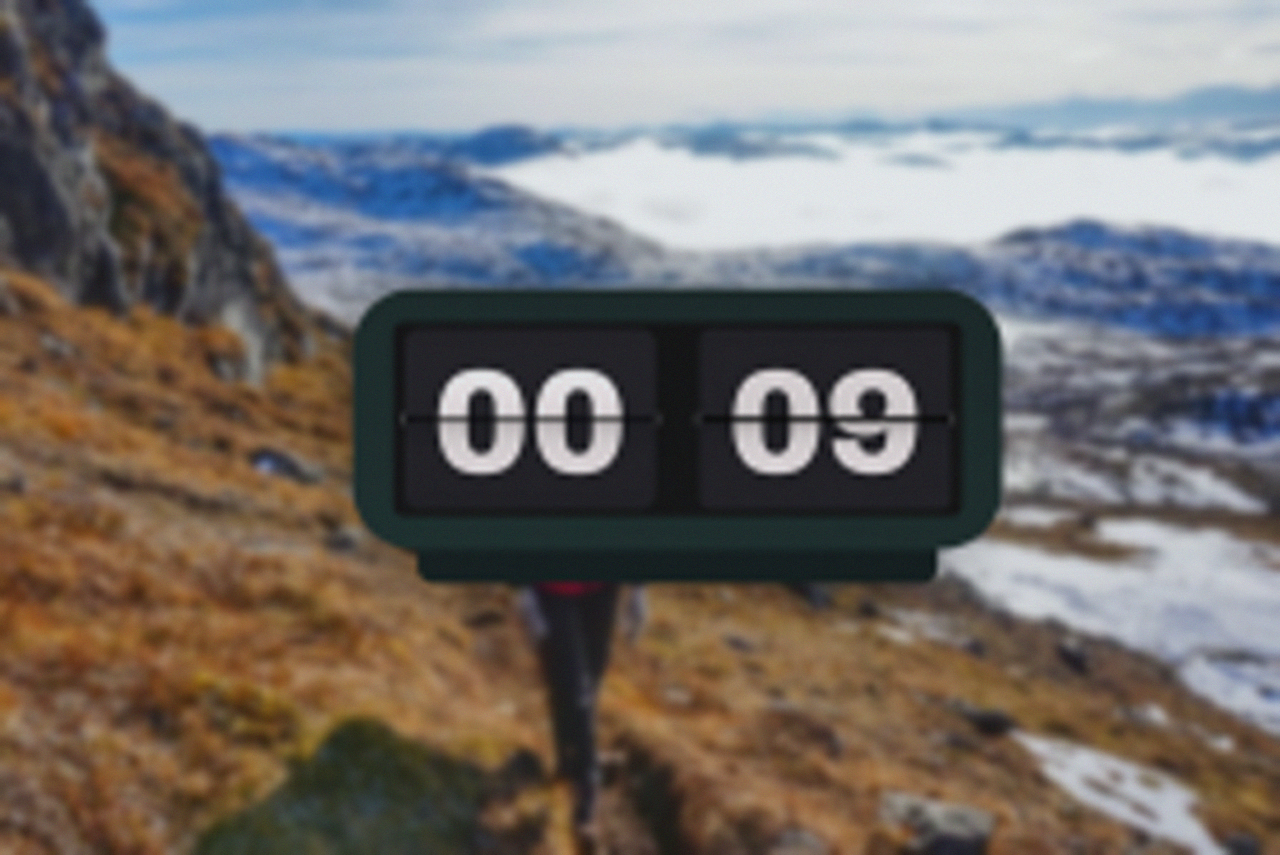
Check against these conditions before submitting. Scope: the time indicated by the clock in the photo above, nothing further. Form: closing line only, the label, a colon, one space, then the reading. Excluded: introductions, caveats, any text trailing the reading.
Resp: 0:09
